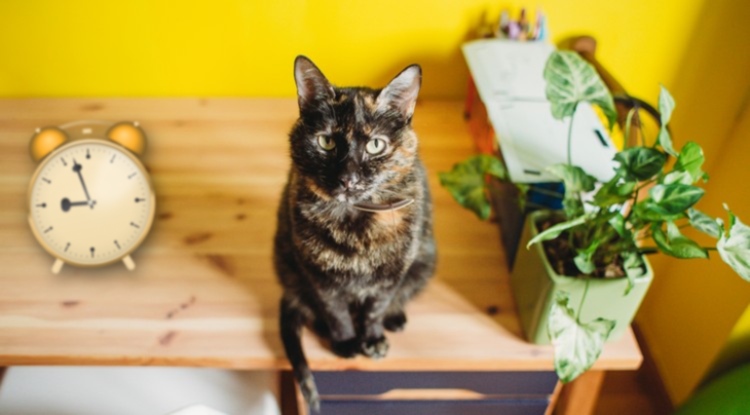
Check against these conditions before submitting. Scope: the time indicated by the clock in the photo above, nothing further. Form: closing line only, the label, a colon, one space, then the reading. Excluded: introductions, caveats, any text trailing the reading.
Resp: 8:57
